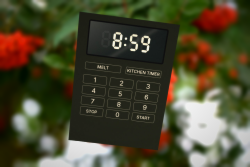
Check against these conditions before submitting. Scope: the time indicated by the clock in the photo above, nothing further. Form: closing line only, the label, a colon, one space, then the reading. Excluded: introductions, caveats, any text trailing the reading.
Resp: 8:59
